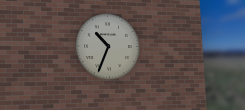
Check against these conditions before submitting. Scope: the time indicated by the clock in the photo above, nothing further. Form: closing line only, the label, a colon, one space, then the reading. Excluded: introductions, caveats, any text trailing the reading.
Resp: 10:34
